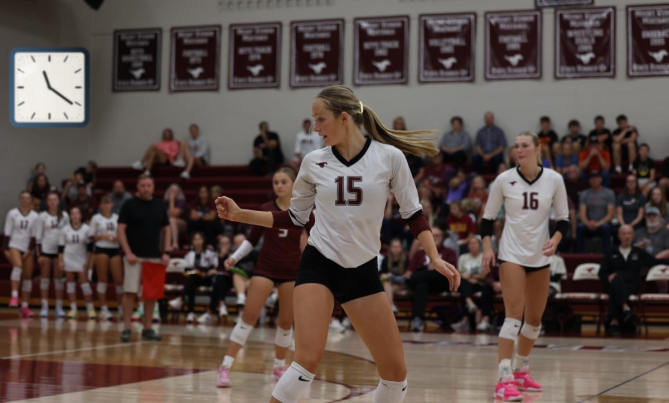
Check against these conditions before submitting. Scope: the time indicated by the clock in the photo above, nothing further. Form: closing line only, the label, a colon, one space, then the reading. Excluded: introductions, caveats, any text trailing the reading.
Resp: 11:21
